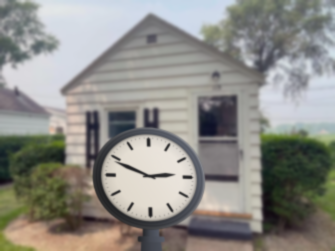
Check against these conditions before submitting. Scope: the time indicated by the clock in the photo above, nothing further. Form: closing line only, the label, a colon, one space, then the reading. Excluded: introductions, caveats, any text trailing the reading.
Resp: 2:49
